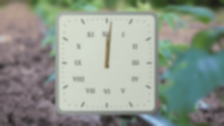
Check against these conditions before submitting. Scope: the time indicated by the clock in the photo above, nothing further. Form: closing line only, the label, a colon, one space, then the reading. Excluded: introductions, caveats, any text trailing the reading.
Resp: 12:01
